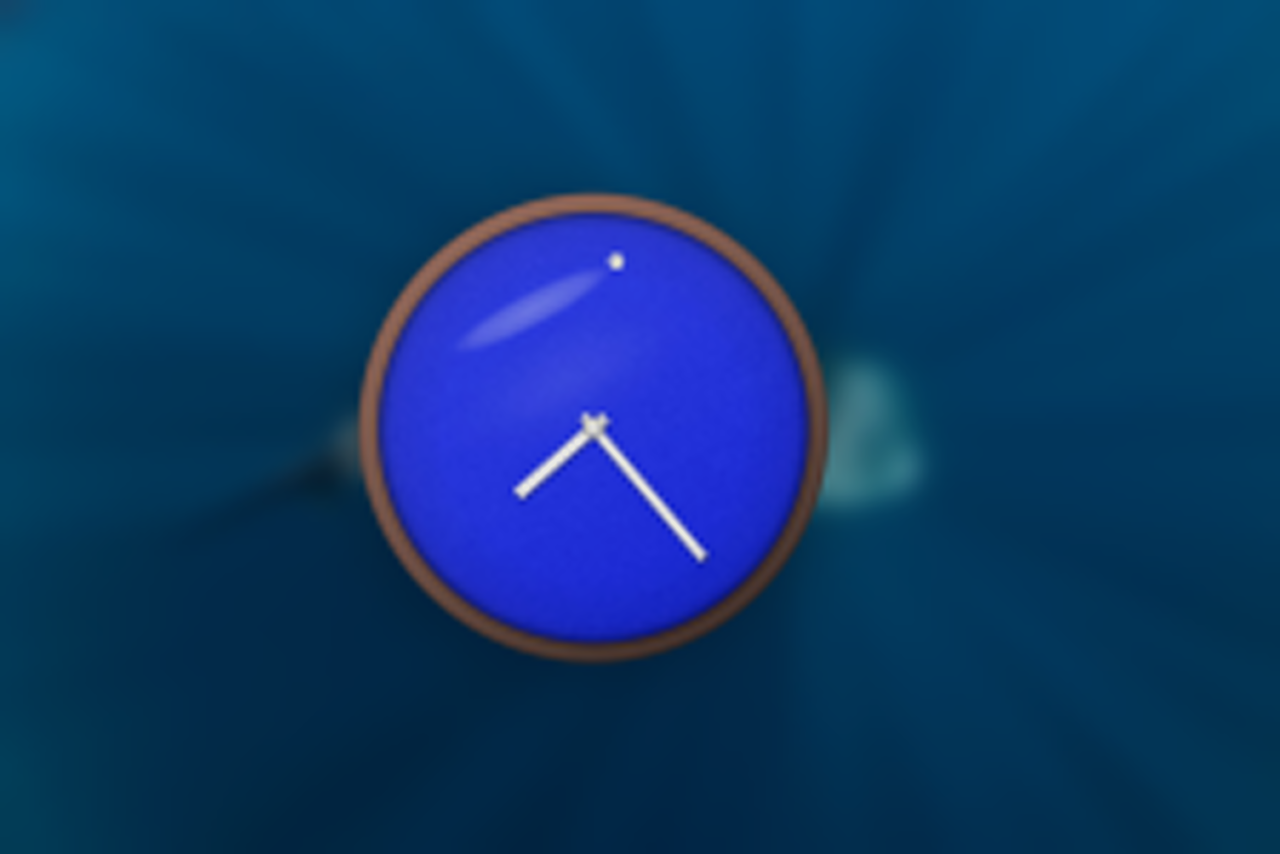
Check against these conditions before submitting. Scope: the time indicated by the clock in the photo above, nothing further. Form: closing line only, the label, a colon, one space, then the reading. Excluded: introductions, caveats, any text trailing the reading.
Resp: 7:22
